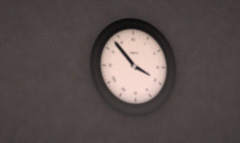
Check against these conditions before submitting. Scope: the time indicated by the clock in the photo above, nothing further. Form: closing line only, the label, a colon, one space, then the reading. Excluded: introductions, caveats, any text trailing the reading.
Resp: 3:53
